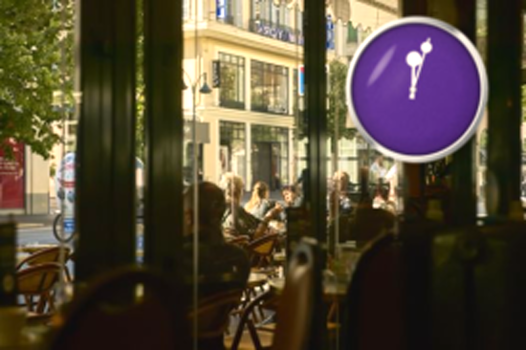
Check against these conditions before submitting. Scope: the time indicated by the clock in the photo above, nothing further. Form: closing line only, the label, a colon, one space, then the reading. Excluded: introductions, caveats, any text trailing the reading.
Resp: 12:03
